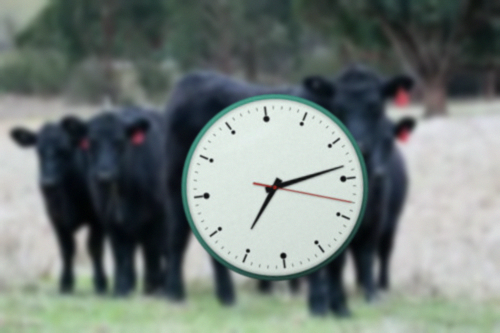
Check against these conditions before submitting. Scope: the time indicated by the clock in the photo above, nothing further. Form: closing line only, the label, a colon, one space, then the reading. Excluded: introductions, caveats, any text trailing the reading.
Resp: 7:13:18
